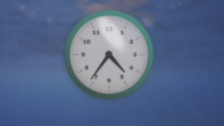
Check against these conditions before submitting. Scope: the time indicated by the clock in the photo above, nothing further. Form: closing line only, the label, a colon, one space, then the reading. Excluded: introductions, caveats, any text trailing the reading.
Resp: 4:36
